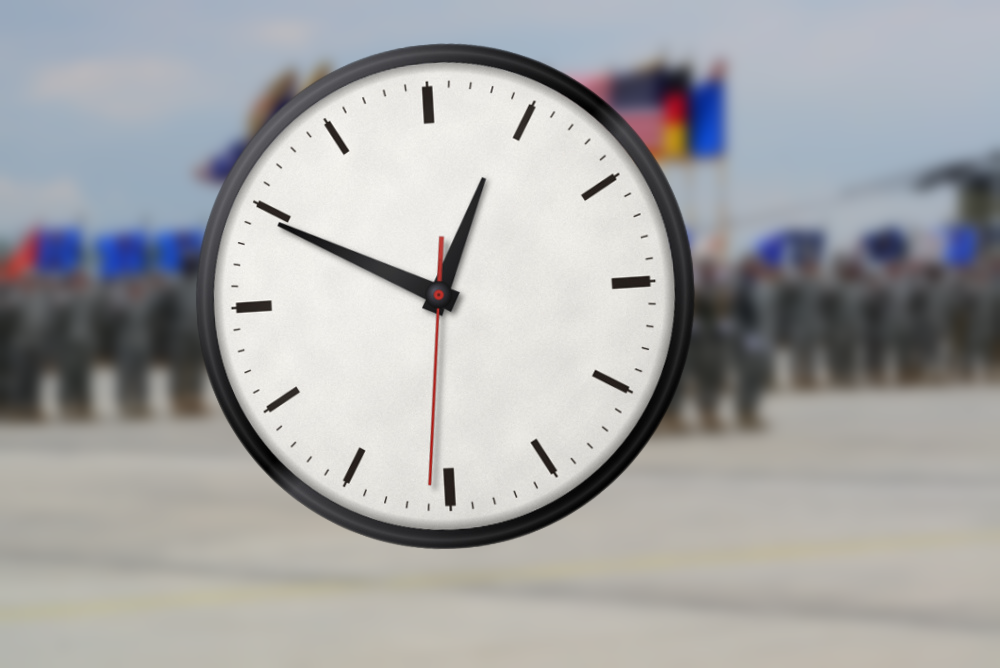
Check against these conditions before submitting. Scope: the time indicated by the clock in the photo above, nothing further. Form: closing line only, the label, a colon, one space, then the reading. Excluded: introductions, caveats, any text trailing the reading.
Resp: 12:49:31
